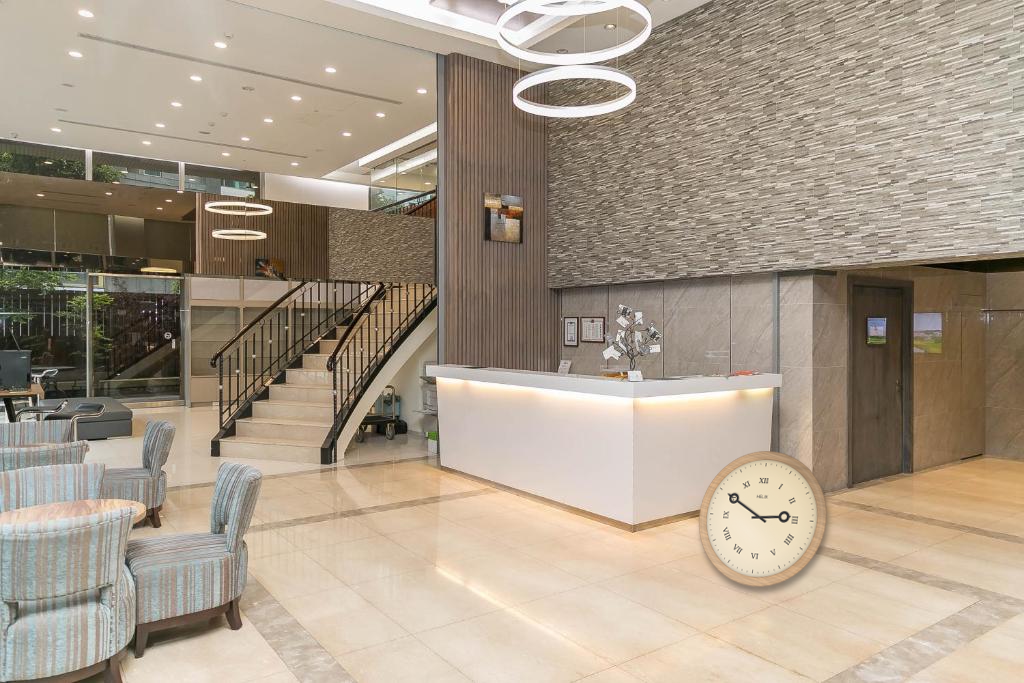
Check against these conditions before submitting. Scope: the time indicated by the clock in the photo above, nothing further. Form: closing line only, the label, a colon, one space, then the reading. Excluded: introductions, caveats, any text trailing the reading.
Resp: 2:50
